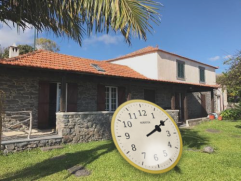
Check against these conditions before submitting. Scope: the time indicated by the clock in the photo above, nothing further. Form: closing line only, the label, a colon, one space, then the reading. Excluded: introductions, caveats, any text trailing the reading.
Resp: 2:10
